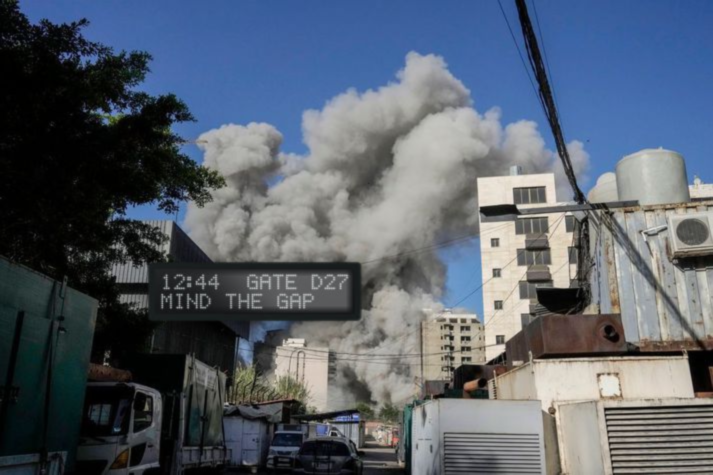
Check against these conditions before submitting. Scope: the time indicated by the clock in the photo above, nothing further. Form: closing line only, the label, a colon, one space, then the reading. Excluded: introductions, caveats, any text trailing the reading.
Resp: 12:44
